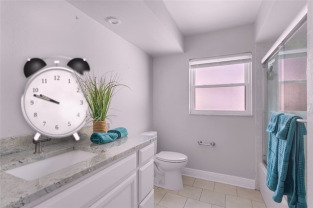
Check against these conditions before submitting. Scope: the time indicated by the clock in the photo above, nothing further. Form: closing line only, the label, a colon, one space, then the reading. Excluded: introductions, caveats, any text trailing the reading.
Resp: 9:48
